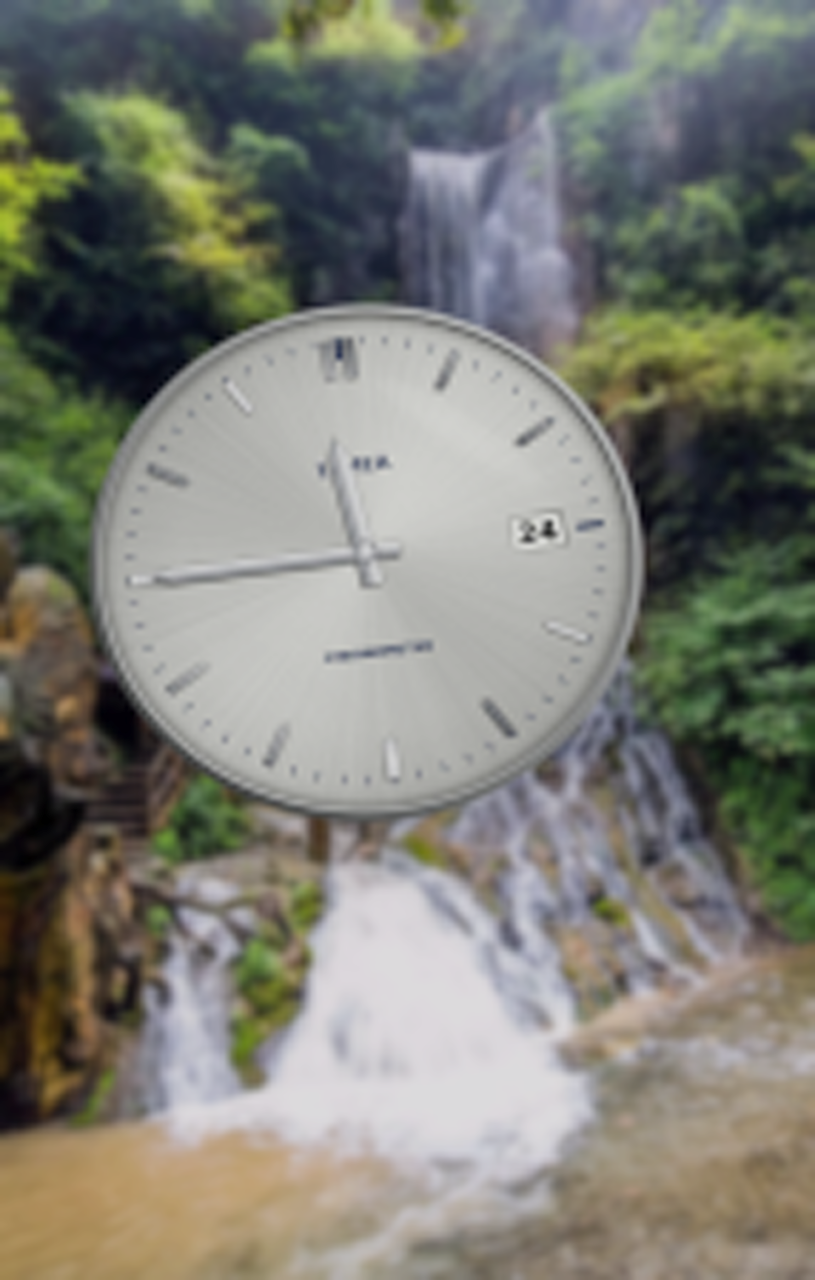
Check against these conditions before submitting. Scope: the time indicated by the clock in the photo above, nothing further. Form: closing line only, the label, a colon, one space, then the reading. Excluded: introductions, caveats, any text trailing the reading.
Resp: 11:45
